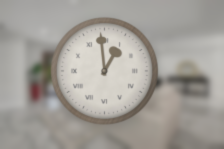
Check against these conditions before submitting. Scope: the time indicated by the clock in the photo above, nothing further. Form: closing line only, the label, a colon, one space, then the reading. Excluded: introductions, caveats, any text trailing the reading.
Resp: 12:59
